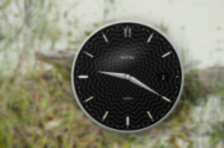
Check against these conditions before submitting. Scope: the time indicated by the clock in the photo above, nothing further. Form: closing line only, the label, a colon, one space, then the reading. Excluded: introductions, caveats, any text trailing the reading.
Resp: 9:20
